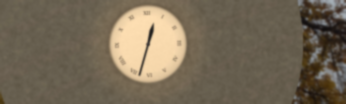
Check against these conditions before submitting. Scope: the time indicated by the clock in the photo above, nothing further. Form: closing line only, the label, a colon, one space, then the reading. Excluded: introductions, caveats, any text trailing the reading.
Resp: 12:33
